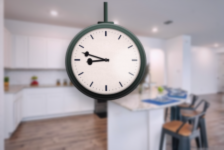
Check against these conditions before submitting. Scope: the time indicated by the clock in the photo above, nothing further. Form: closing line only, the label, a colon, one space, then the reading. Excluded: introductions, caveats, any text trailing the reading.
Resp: 8:48
